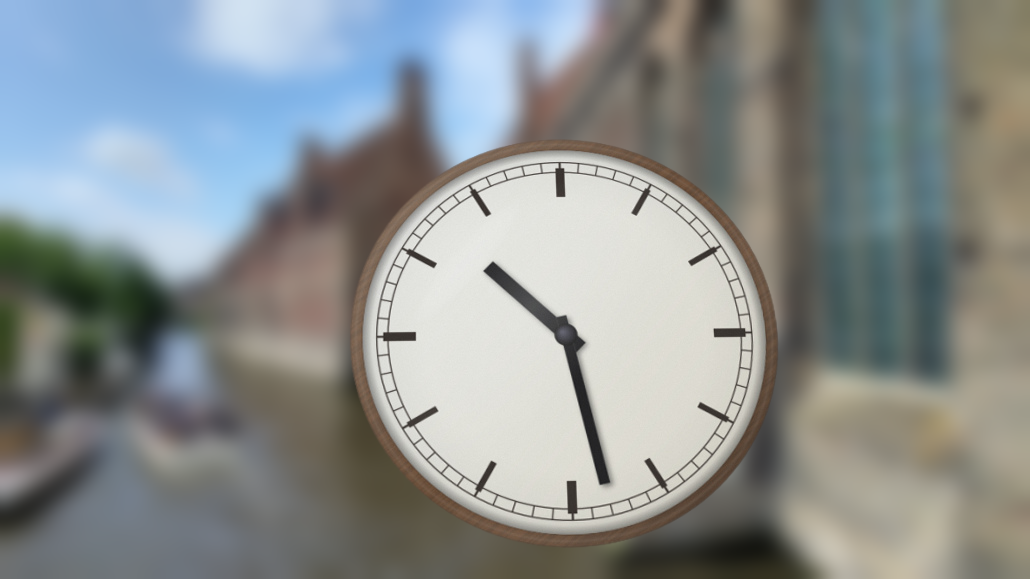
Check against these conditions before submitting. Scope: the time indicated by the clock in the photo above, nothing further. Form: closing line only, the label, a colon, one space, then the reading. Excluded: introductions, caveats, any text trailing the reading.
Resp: 10:28
